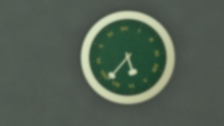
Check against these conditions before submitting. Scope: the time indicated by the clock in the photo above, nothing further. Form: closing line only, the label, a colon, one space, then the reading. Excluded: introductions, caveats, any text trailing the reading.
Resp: 5:38
